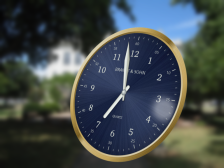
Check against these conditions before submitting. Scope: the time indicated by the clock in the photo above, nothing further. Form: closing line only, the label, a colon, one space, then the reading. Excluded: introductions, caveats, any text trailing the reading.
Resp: 6:58
